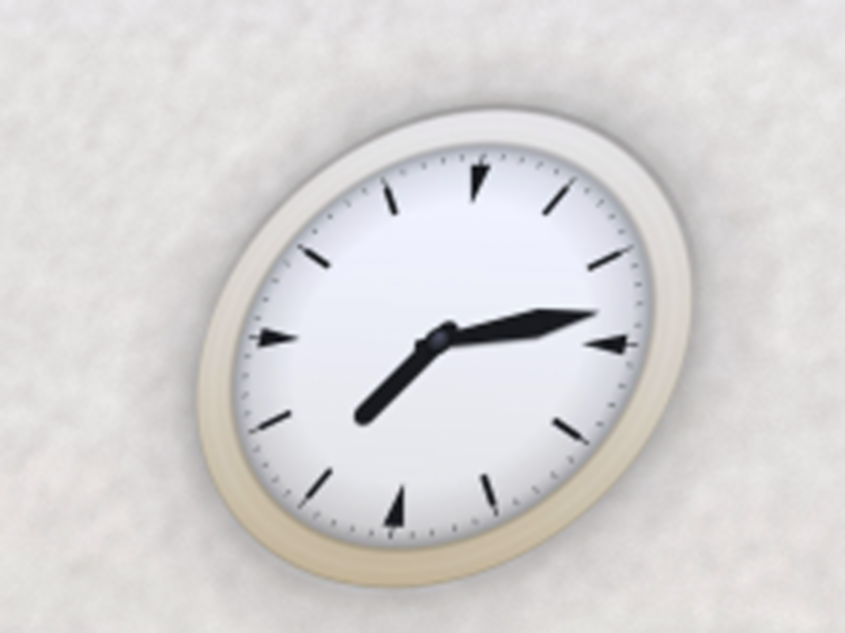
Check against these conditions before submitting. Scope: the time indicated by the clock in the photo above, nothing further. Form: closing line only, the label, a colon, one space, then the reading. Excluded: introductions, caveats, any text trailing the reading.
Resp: 7:13
